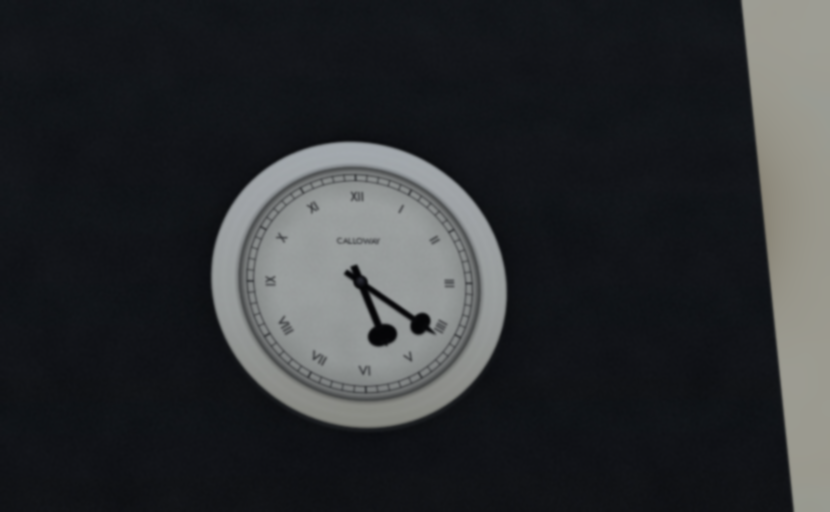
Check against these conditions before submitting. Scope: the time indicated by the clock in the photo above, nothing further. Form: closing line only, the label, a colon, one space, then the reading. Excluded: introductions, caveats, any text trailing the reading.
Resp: 5:21
